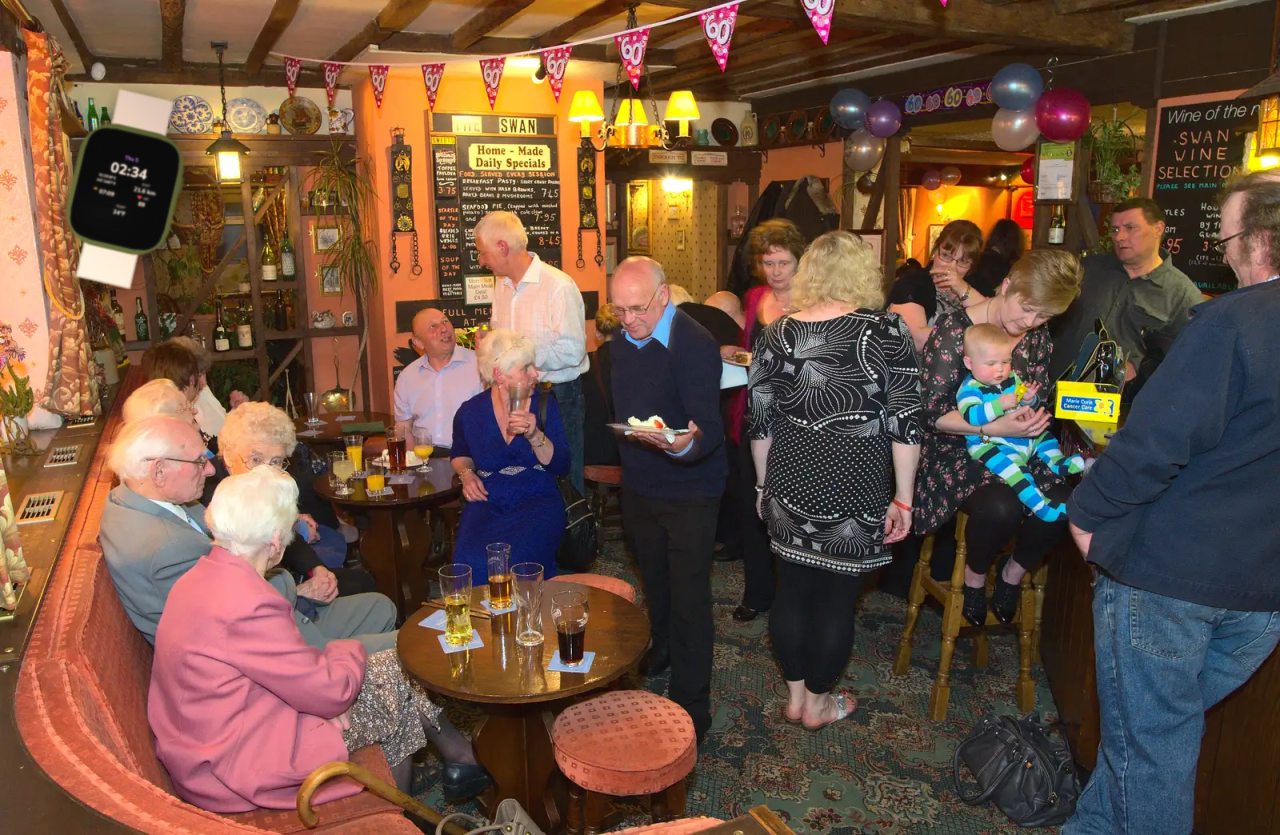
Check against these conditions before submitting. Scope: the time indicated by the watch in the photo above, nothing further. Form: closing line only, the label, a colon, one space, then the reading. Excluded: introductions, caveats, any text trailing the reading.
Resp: 2:34
